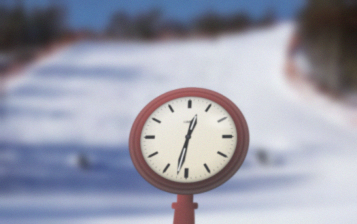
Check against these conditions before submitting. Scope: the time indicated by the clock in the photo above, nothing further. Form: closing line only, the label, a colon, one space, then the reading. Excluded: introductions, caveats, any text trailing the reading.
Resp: 12:32
